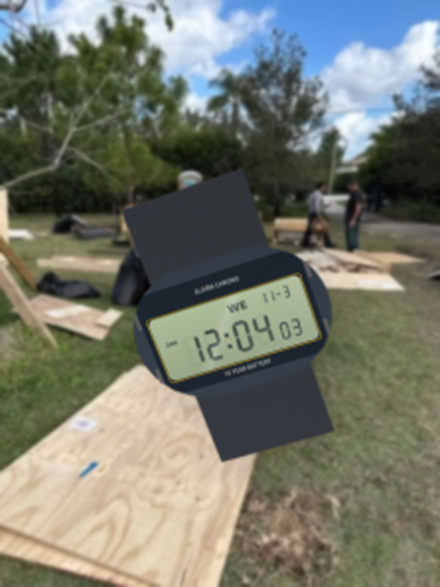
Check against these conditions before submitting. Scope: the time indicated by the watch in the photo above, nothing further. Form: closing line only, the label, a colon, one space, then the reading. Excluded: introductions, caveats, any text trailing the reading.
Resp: 12:04:03
